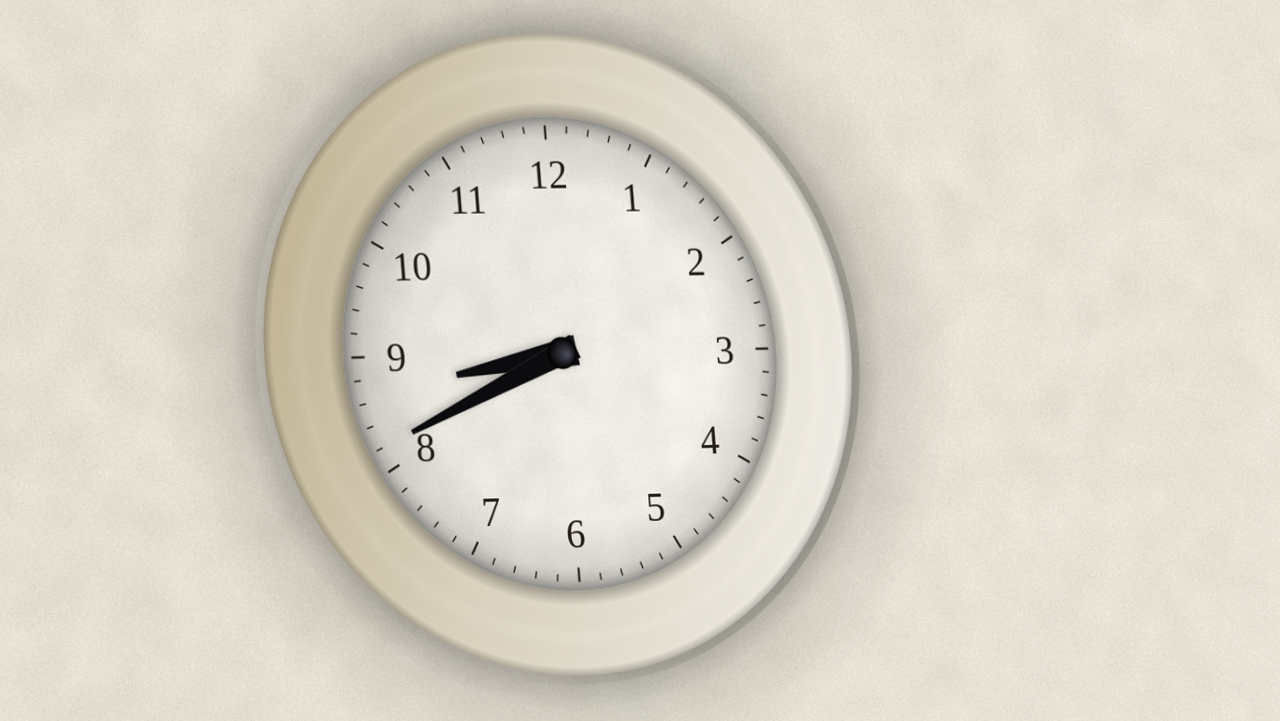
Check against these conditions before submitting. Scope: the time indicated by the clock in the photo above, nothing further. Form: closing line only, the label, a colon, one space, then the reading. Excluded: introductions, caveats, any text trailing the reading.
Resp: 8:41
